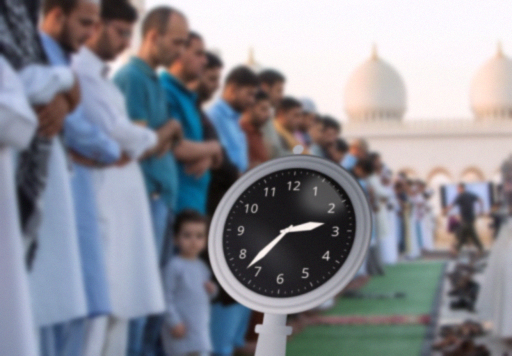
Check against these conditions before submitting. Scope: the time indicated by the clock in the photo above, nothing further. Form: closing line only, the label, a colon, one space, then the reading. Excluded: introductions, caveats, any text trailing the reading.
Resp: 2:37
